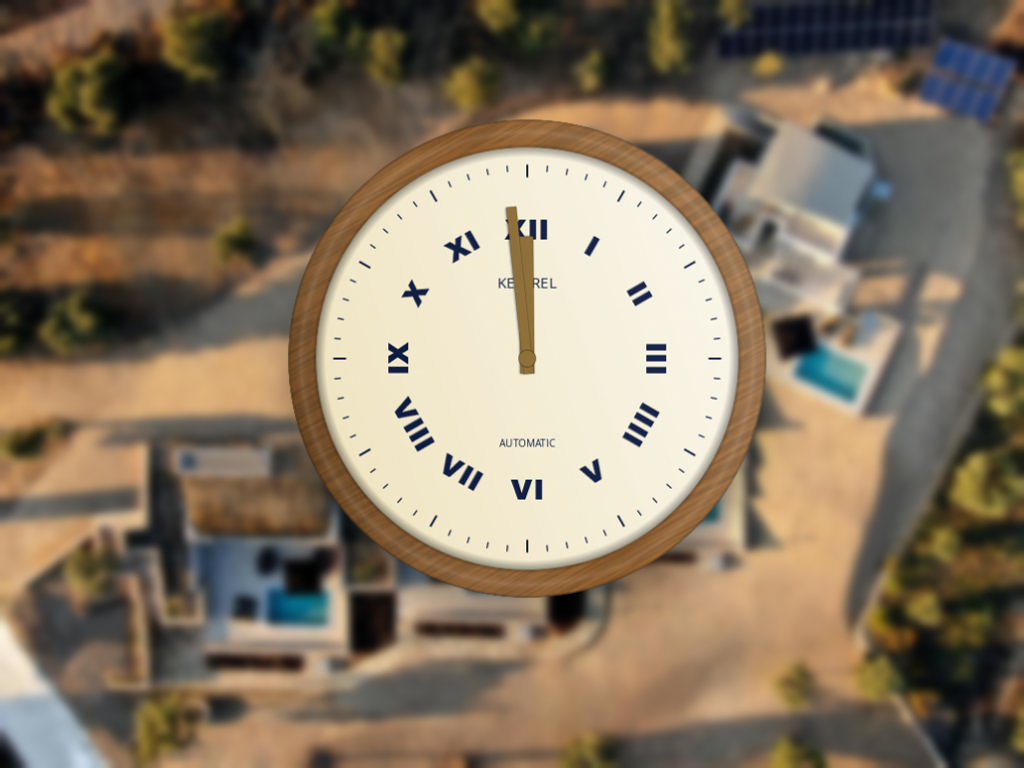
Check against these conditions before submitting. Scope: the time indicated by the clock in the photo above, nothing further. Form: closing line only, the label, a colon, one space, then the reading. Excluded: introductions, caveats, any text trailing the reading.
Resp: 11:59
